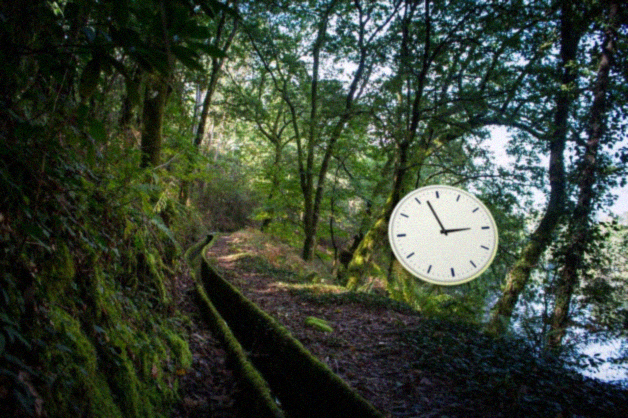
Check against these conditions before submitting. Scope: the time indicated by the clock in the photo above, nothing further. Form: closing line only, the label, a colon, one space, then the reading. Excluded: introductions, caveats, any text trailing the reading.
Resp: 2:57
